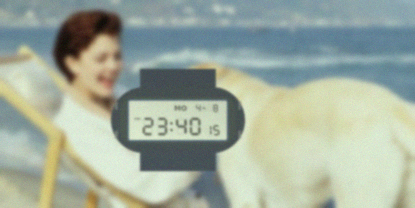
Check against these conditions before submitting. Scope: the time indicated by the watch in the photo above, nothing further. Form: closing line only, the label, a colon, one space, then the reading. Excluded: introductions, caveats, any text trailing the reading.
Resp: 23:40:15
